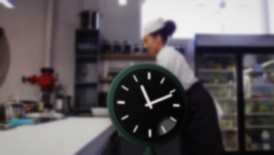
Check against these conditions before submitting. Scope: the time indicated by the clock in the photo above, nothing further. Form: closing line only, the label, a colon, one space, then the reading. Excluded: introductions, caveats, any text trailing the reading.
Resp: 11:11
